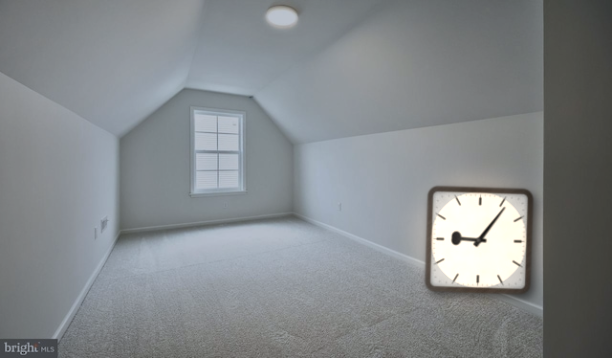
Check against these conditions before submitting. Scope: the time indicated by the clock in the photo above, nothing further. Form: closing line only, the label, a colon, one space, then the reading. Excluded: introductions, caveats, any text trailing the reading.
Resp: 9:06
